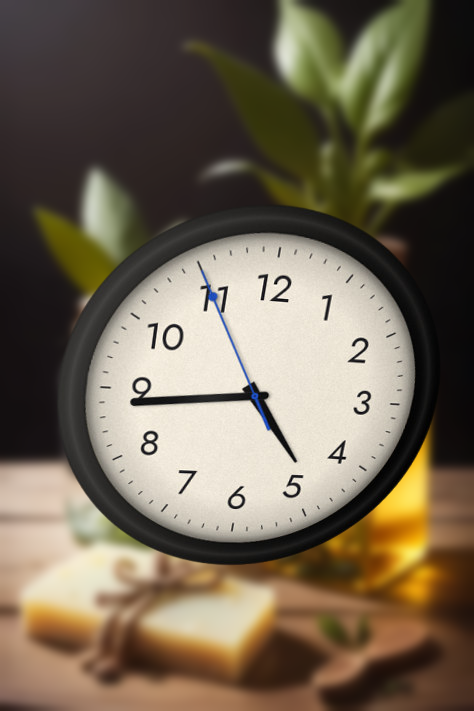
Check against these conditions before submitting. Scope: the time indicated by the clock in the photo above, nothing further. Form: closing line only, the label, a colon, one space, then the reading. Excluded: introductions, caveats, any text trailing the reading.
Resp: 4:43:55
